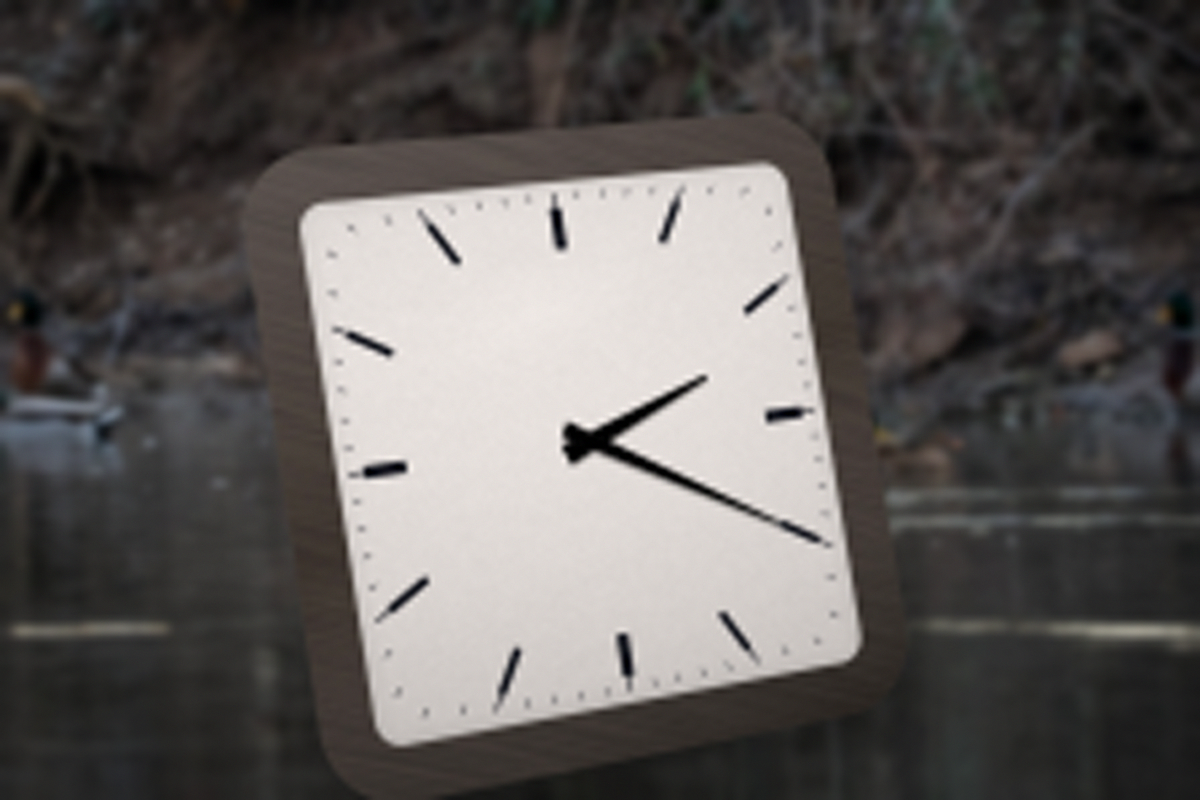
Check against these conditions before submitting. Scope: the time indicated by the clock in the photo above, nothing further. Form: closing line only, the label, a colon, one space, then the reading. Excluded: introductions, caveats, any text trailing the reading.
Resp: 2:20
